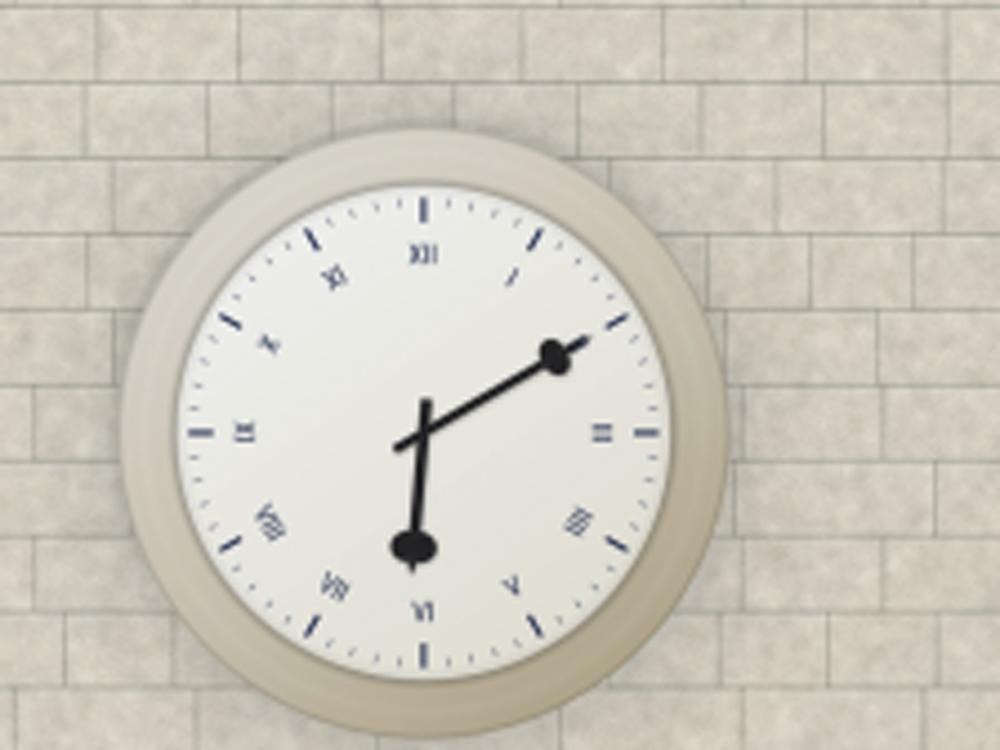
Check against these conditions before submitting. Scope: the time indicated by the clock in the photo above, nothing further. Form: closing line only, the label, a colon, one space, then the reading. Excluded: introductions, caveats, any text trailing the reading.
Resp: 6:10
